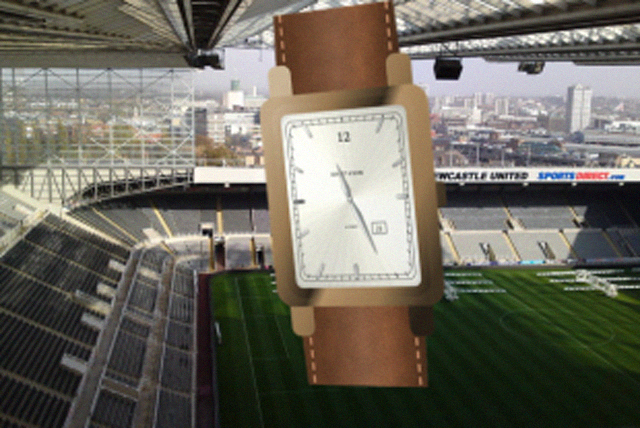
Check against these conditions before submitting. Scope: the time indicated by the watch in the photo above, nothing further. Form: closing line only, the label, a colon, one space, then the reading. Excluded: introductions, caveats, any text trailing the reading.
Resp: 11:26
